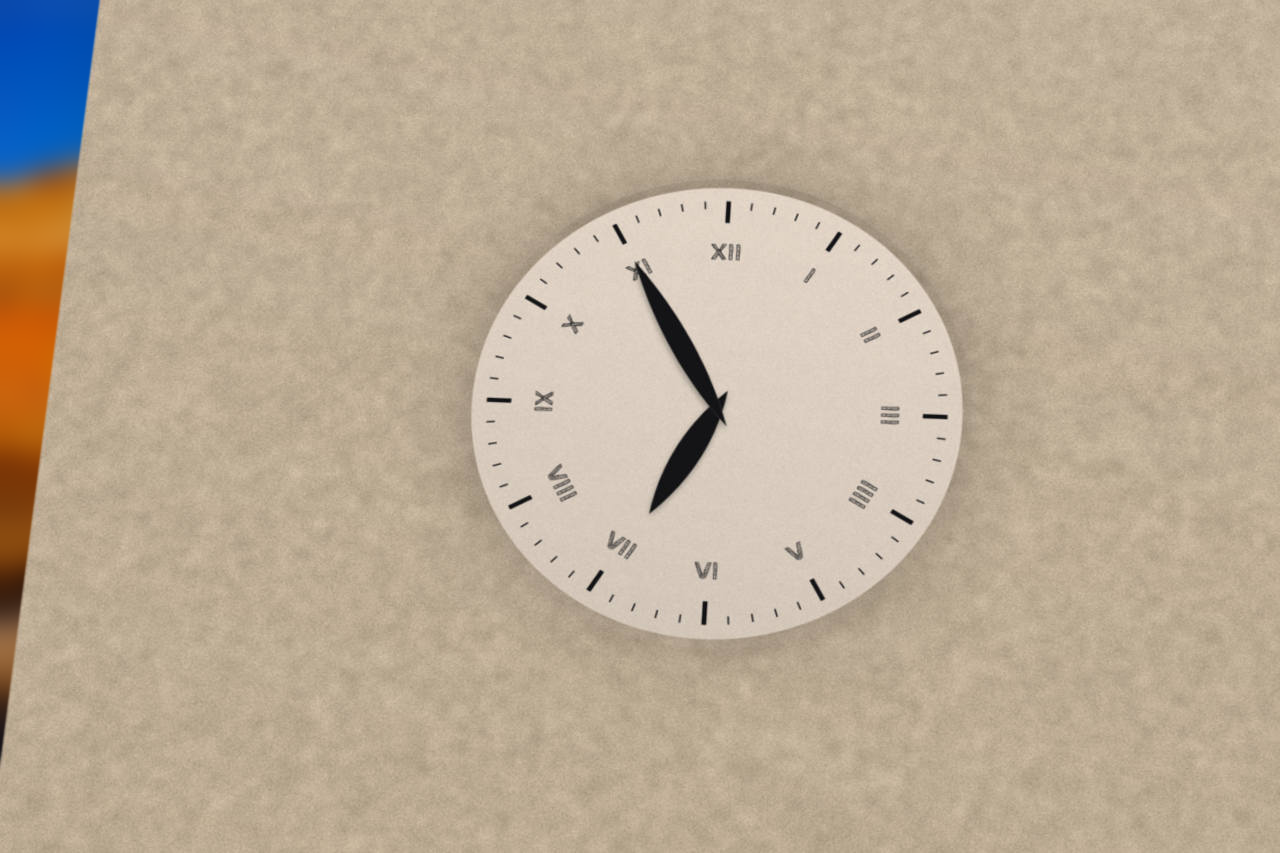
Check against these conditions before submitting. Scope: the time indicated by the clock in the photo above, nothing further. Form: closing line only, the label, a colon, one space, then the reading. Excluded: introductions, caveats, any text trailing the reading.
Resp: 6:55
